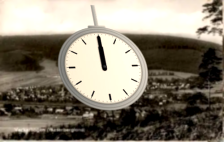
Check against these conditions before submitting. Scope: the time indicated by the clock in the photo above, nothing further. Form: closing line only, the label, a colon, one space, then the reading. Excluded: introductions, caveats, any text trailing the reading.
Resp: 12:00
